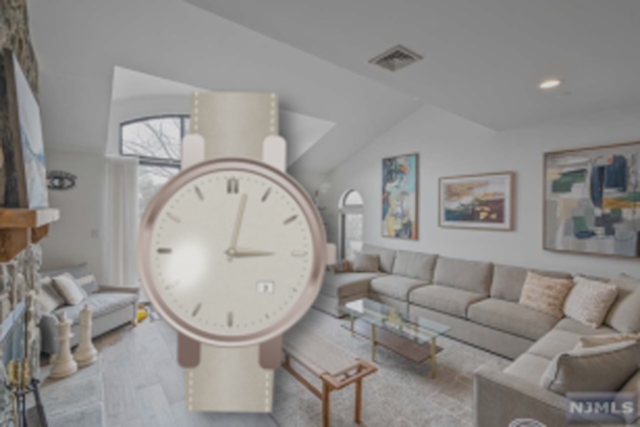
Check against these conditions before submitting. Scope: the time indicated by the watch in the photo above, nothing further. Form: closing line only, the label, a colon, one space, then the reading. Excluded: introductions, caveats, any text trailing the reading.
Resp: 3:02
